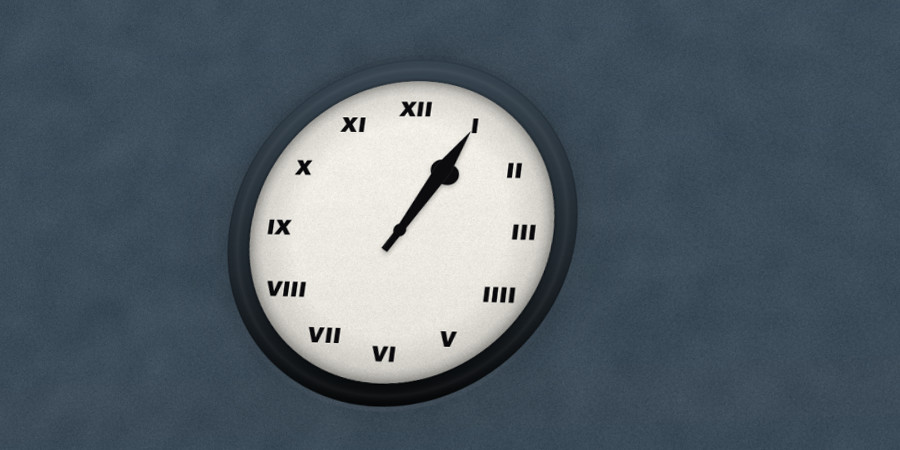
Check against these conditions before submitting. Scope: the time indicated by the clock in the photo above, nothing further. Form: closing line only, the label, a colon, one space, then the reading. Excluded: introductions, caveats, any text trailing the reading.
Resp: 1:05
